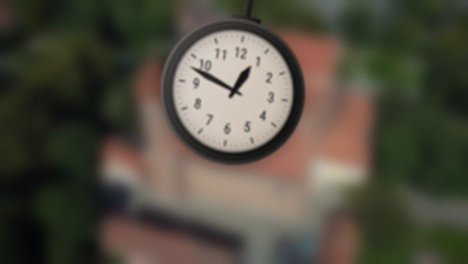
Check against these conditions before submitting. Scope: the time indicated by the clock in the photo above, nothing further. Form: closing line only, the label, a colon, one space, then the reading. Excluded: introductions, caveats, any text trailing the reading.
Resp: 12:48
